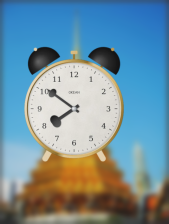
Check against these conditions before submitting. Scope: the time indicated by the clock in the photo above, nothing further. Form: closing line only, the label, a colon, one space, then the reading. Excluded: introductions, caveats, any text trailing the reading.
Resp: 7:51
